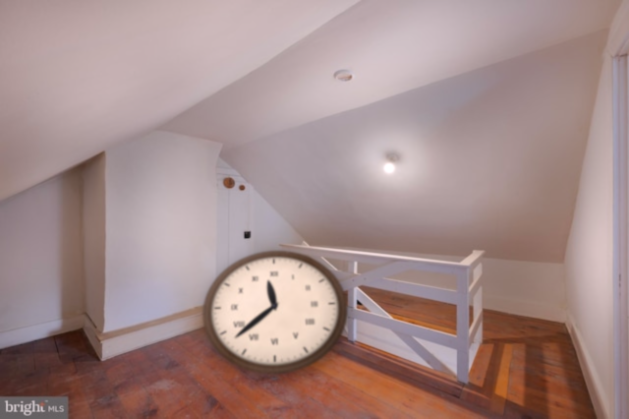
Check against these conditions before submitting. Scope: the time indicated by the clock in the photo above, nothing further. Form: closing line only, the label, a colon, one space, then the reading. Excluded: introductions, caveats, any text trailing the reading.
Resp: 11:38
